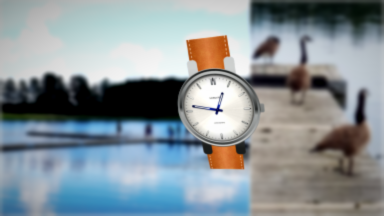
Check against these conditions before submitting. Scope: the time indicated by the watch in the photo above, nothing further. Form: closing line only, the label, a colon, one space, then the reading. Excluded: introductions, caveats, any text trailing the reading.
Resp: 12:47
